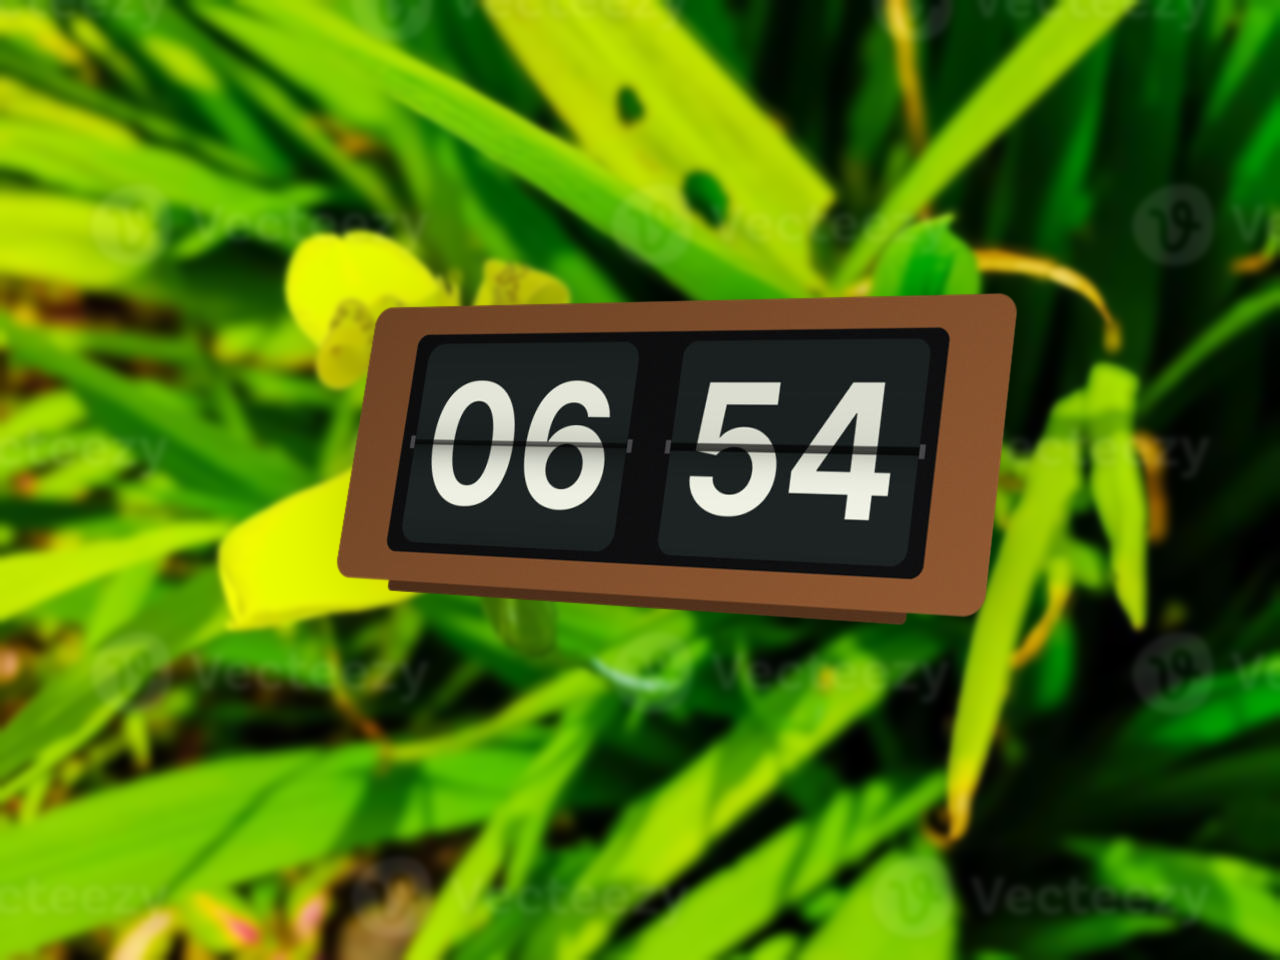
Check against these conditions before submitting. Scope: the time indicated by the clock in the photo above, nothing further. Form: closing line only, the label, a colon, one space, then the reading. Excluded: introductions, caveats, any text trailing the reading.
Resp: 6:54
